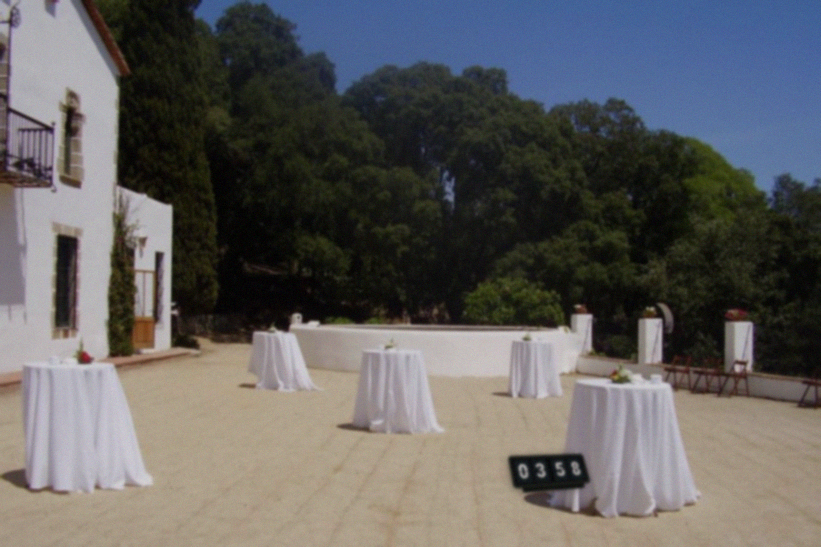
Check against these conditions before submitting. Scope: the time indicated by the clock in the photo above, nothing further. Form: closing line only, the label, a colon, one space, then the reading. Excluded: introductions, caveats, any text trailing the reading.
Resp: 3:58
